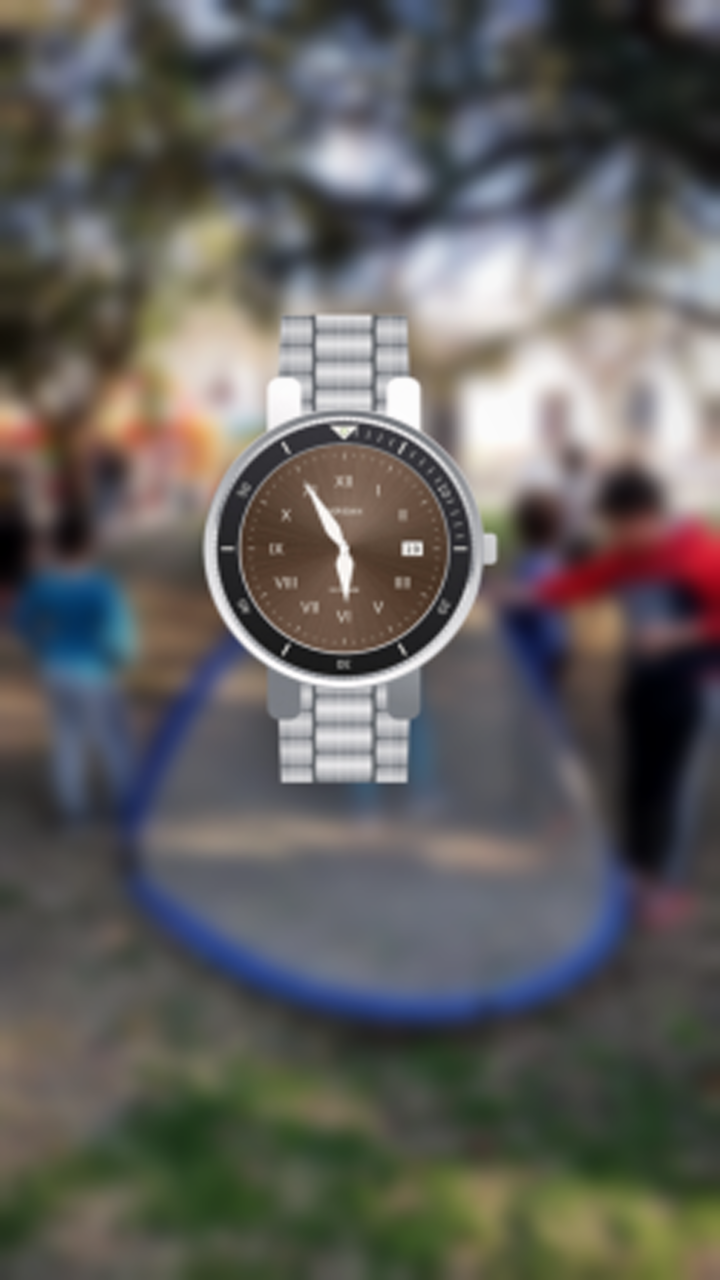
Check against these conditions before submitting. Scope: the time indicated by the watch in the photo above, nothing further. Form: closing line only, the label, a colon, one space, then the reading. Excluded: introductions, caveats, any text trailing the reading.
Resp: 5:55
